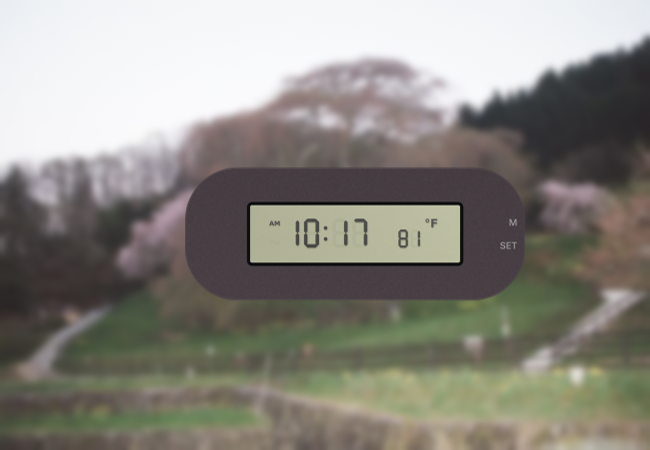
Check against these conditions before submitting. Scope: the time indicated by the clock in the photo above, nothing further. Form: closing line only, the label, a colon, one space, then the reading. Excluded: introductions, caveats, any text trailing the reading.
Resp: 10:17
